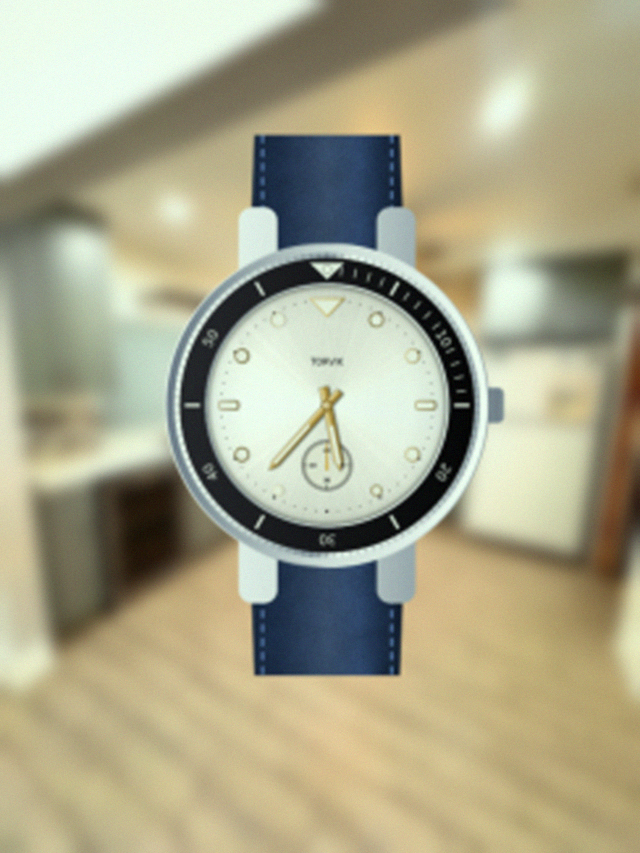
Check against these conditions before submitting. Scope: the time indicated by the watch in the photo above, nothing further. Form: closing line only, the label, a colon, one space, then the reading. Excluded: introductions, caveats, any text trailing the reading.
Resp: 5:37
